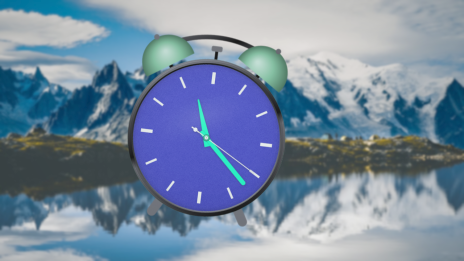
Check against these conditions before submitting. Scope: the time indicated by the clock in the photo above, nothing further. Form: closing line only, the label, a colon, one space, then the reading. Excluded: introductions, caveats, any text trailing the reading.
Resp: 11:22:20
